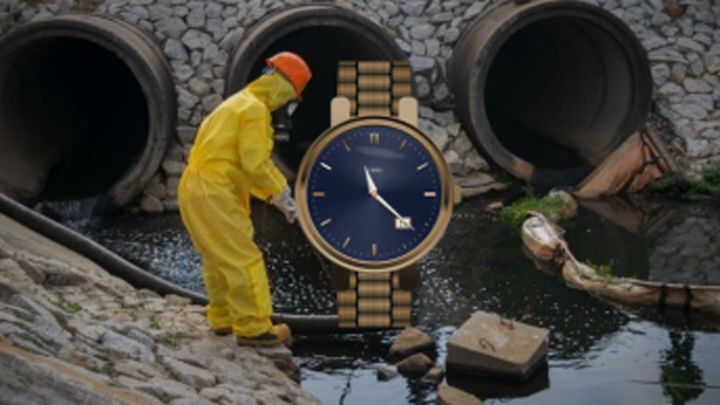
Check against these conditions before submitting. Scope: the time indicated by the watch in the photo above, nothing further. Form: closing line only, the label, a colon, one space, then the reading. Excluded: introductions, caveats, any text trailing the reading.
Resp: 11:22
